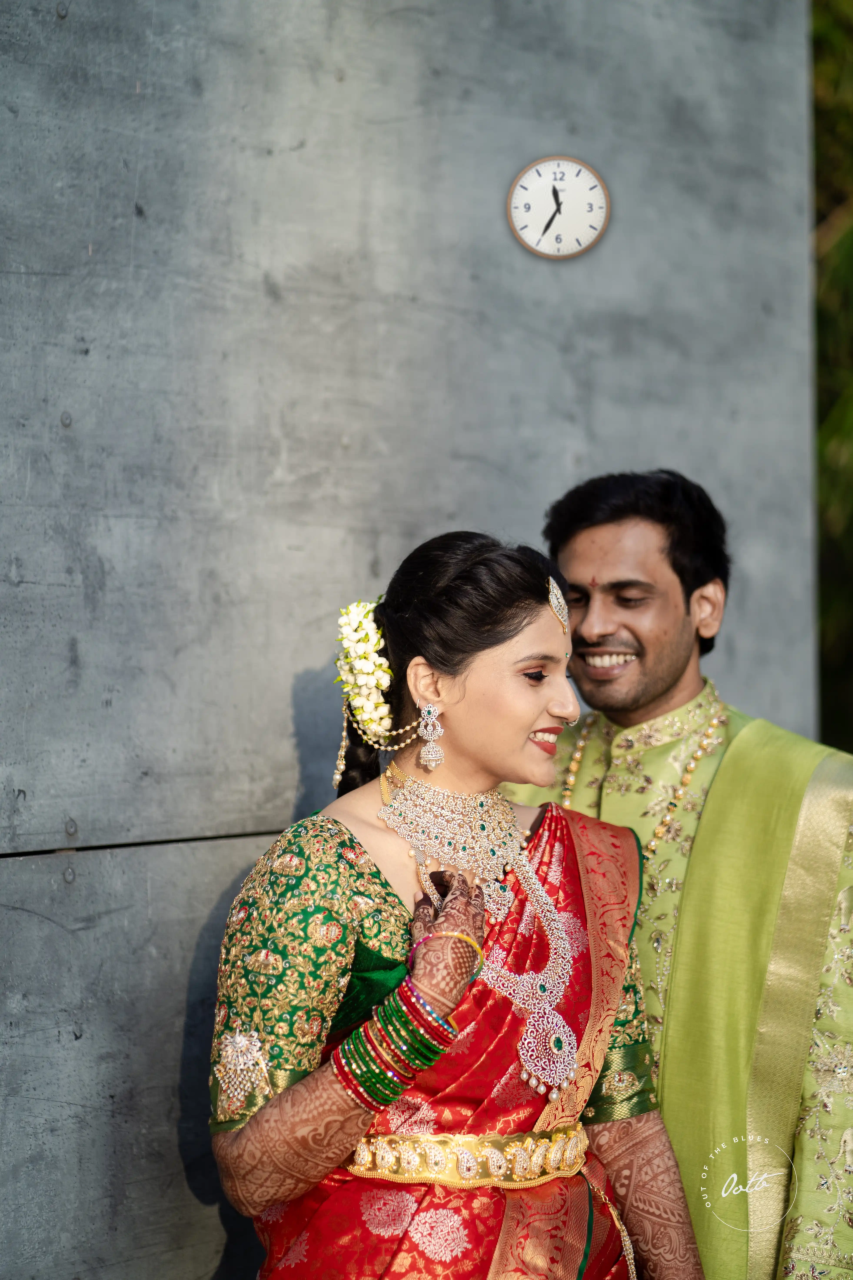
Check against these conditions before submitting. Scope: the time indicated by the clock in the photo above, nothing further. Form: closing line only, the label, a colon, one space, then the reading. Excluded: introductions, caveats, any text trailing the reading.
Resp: 11:35
